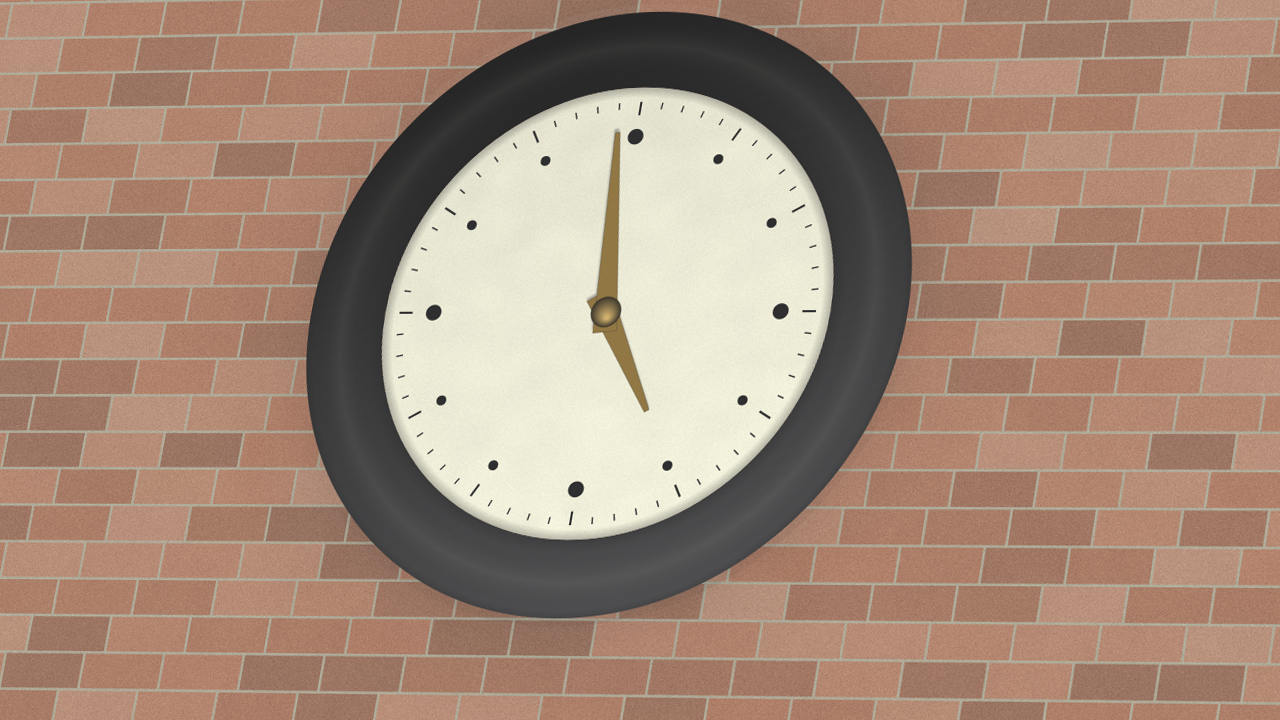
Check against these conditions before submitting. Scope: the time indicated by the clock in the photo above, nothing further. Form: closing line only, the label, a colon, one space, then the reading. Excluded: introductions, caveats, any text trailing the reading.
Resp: 4:59
